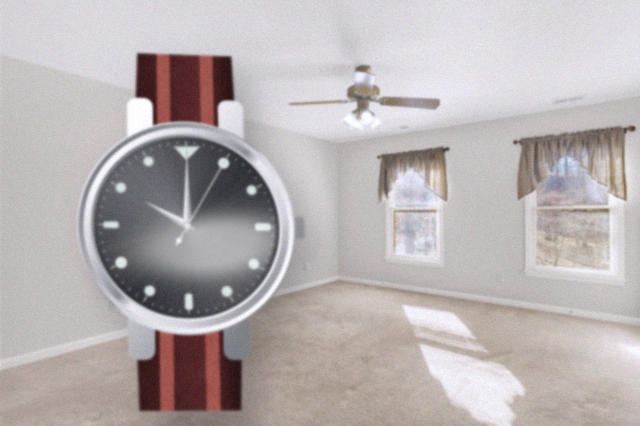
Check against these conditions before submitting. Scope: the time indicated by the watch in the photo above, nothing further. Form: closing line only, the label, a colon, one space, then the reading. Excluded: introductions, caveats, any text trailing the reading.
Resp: 10:00:05
